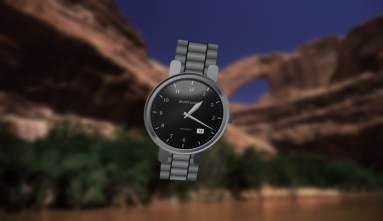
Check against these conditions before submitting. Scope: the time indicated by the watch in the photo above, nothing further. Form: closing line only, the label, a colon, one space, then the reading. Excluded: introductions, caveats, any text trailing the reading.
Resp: 1:19
